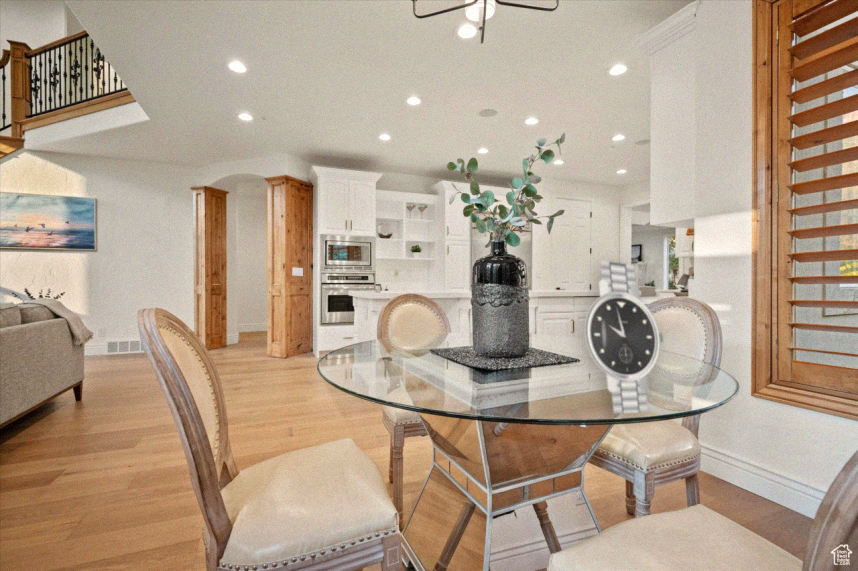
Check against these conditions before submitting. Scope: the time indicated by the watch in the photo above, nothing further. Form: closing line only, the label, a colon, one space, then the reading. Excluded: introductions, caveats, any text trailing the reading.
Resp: 9:58
